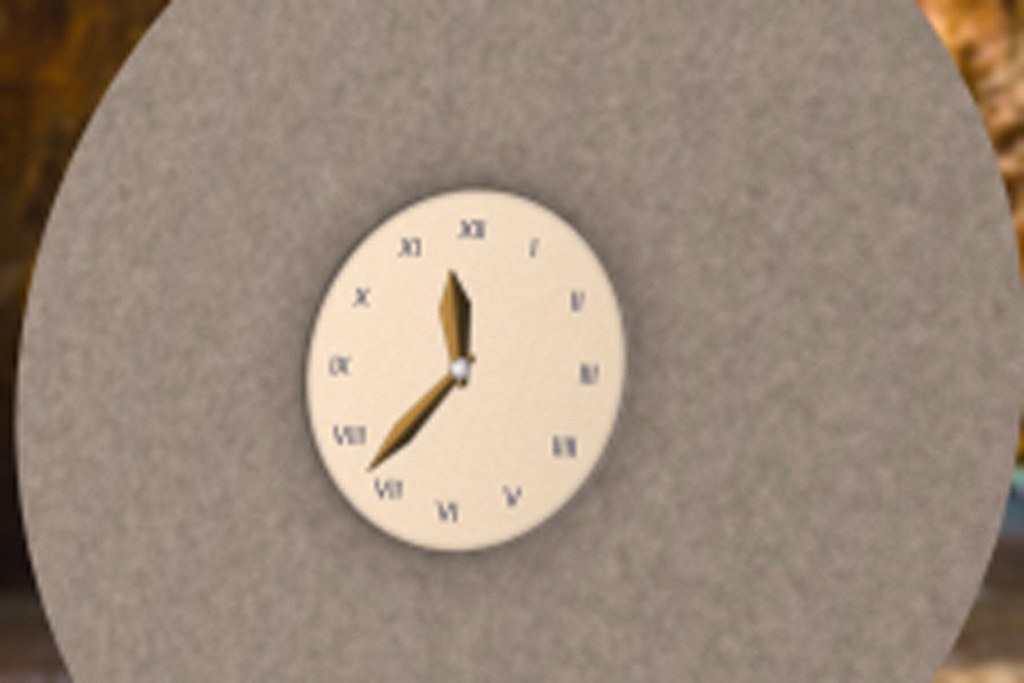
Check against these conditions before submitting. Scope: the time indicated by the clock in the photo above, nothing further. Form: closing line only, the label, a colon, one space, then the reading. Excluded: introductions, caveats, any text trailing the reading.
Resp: 11:37
